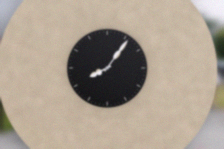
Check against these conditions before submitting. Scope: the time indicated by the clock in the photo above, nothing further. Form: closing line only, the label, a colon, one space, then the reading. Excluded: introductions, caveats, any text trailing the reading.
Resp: 8:06
